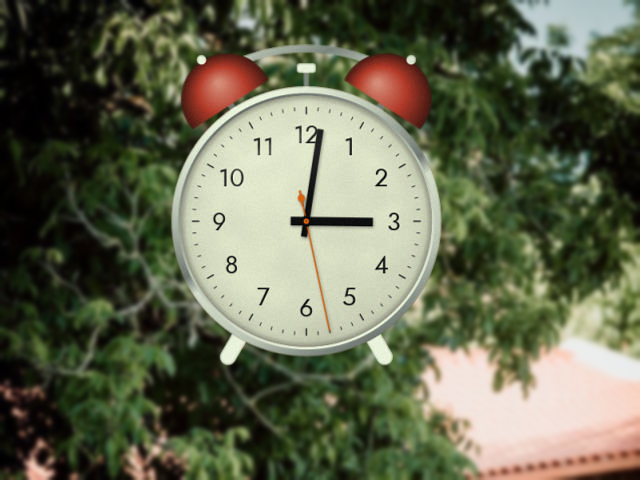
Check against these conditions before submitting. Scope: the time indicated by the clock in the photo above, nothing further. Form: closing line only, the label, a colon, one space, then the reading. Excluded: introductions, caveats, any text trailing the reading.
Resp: 3:01:28
